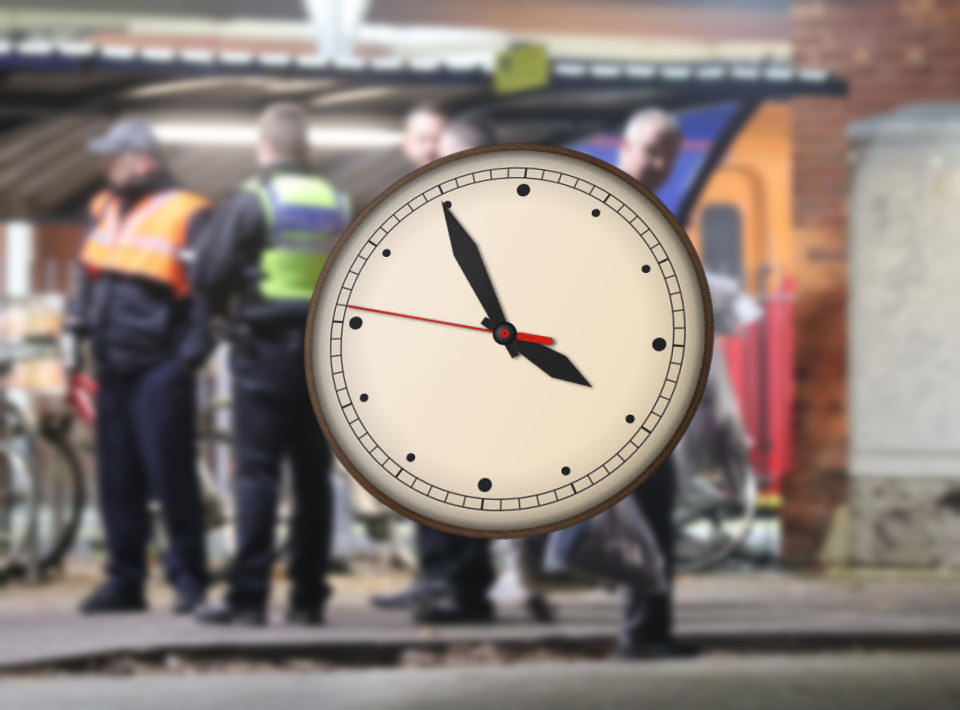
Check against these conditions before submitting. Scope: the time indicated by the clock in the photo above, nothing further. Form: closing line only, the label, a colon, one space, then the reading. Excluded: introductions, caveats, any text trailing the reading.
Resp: 3:54:46
